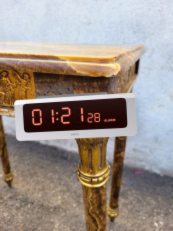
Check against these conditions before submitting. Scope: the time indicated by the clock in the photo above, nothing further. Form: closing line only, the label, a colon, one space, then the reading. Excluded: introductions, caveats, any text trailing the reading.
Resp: 1:21:28
